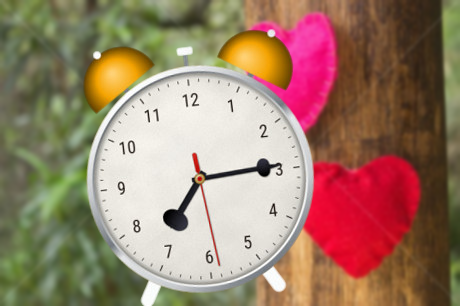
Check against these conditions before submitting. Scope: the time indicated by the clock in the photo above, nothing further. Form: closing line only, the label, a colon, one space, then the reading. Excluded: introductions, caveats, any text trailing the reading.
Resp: 7:14:29
